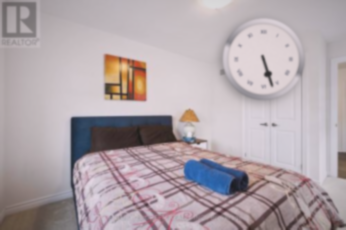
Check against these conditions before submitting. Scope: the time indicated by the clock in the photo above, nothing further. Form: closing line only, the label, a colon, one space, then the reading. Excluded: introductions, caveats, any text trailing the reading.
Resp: 5:27
